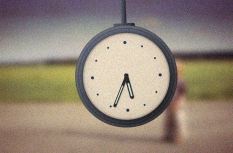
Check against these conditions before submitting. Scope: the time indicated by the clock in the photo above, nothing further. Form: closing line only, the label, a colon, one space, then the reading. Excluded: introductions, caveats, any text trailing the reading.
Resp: 5:34
